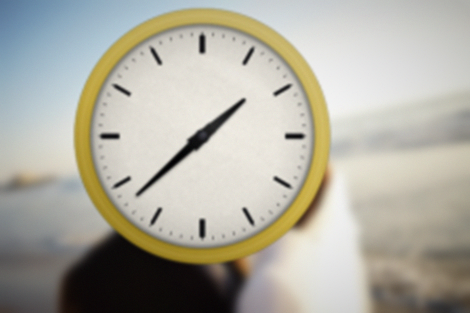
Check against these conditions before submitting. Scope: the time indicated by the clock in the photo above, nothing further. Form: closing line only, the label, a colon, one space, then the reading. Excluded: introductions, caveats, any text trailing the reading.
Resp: 1:38
